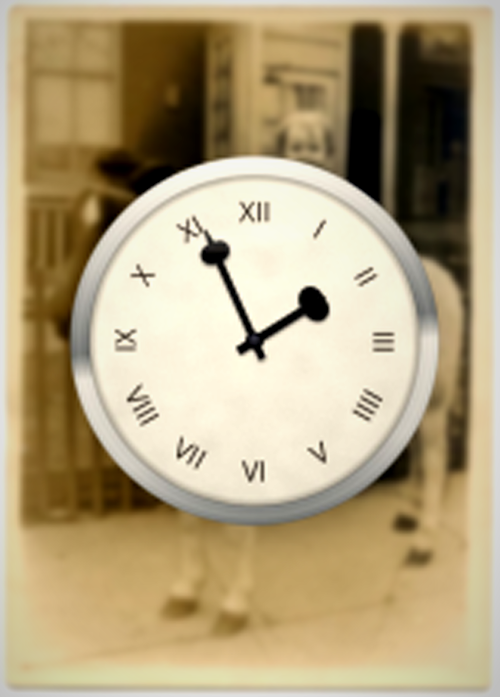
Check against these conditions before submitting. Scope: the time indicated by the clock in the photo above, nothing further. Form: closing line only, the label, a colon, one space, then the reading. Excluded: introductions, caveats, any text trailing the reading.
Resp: 1:56
